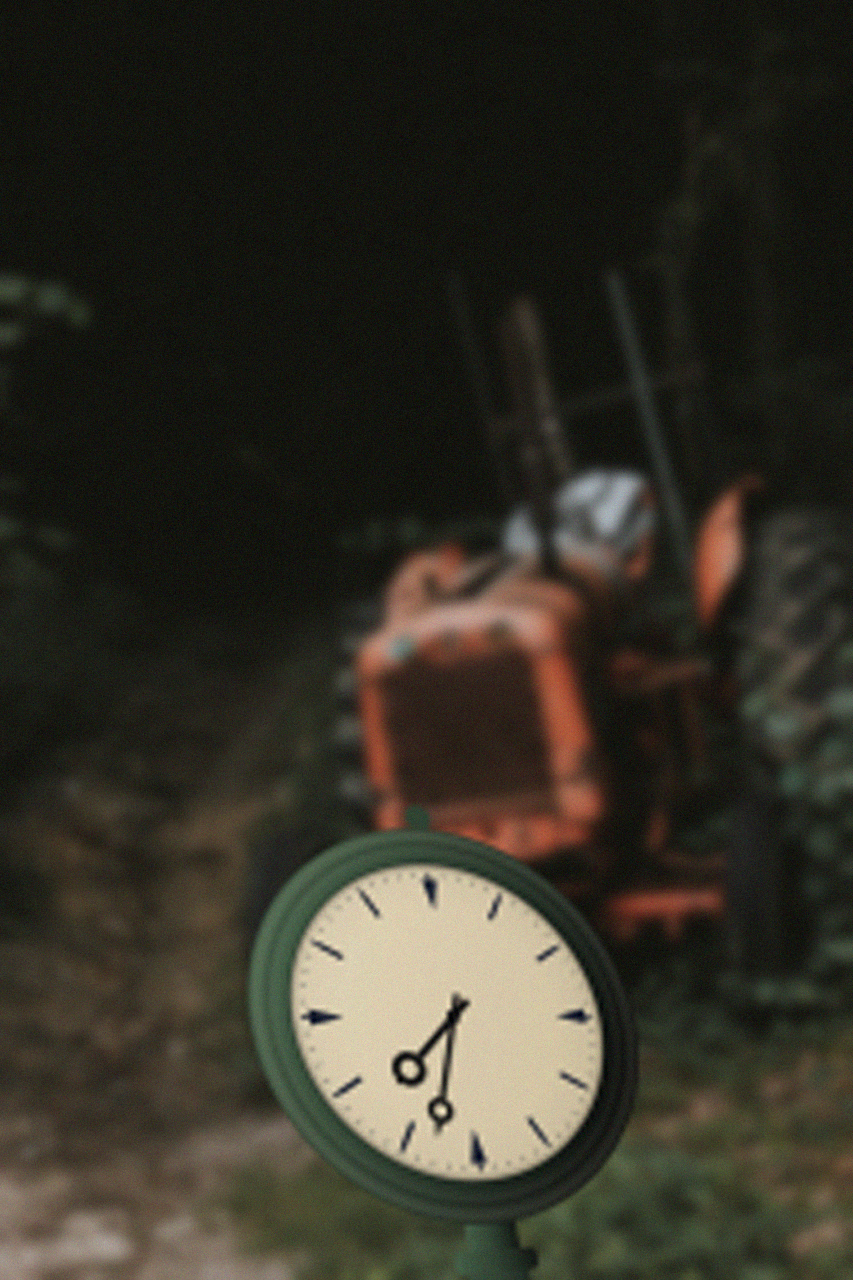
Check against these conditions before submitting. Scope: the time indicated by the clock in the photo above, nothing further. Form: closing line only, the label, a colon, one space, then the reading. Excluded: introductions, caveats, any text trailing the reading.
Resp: 7:33
